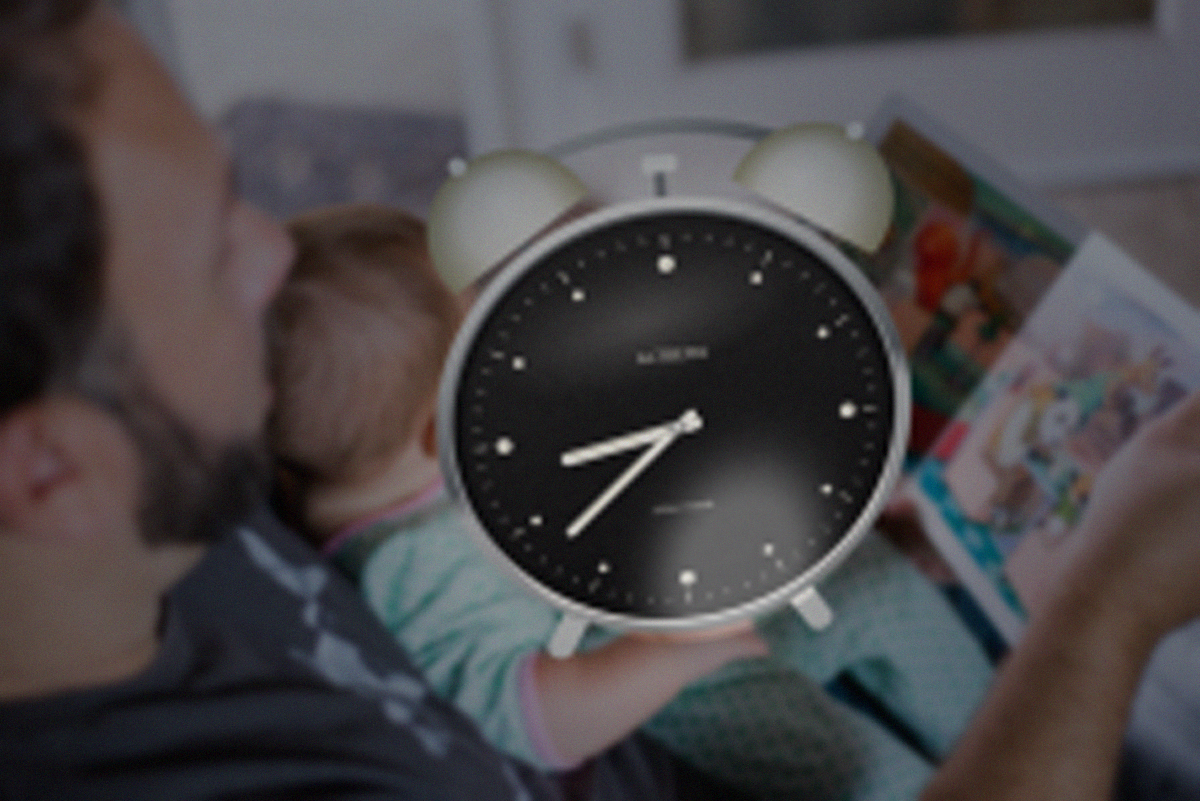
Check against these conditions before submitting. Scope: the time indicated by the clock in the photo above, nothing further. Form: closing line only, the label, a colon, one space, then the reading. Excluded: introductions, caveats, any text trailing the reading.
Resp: 8:38
